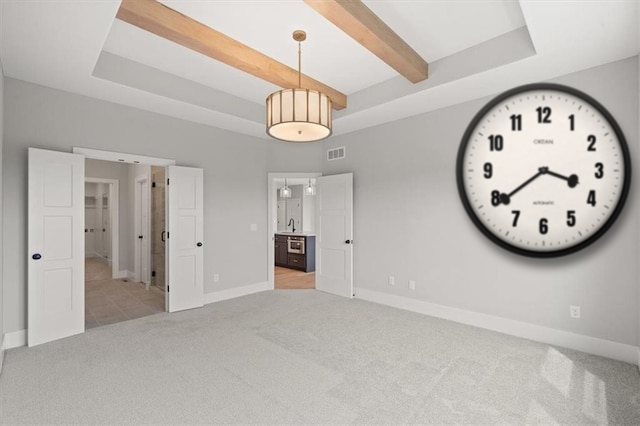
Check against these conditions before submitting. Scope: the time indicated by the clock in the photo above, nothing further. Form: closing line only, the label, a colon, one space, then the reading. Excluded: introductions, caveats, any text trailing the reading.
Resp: 3:39
